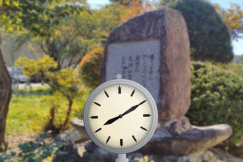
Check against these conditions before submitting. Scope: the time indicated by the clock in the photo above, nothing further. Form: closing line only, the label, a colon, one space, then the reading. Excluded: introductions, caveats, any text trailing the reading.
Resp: 8:10
